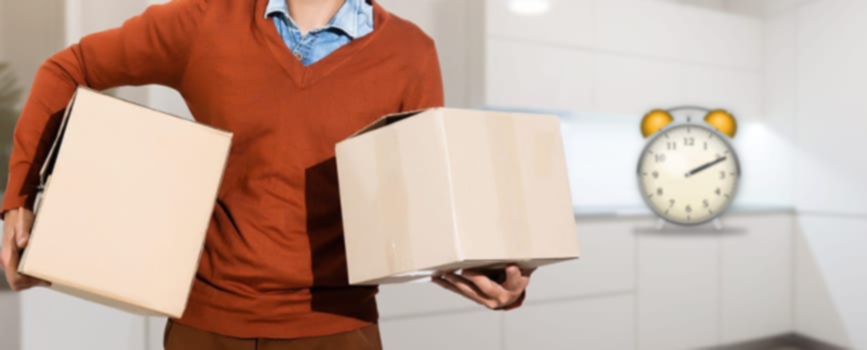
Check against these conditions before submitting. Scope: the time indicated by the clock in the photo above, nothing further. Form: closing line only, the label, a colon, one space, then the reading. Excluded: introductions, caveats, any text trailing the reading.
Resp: 2:11
